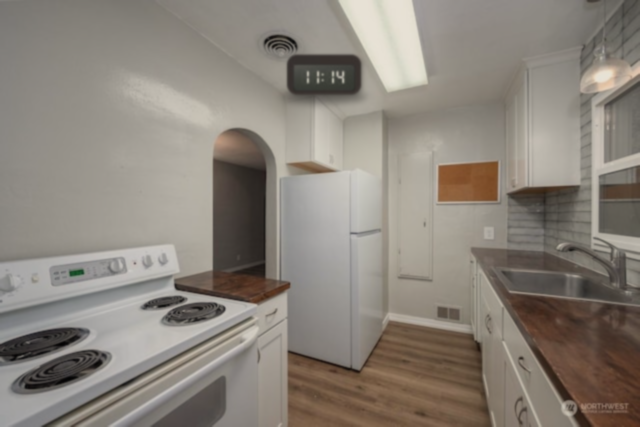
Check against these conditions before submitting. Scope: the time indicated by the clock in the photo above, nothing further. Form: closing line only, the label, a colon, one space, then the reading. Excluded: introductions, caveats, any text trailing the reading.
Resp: 11:14
